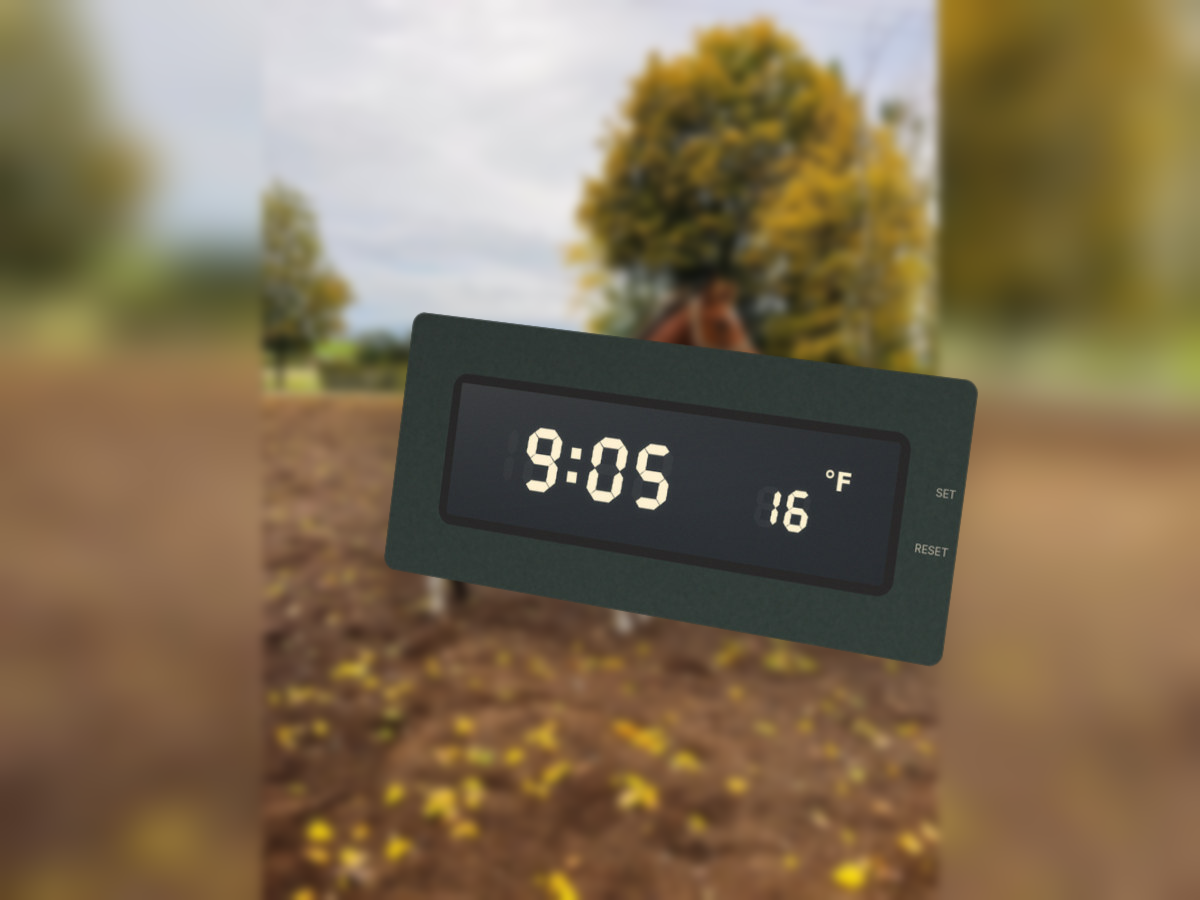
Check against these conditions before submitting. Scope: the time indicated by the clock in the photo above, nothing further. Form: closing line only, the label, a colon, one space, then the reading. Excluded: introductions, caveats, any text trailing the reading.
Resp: 9:05
